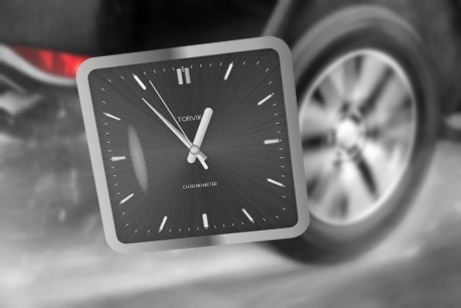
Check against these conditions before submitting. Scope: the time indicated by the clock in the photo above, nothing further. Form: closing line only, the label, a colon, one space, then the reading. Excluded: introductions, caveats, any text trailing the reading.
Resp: 12:53:56
